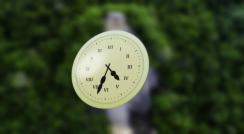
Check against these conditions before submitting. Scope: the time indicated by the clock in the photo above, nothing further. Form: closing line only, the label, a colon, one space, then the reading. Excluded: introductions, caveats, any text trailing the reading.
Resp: 4:33
